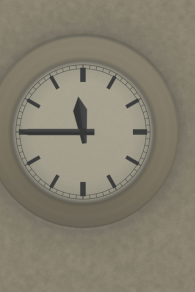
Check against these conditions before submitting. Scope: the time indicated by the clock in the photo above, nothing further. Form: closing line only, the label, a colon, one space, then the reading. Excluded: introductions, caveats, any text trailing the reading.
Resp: 11:45
